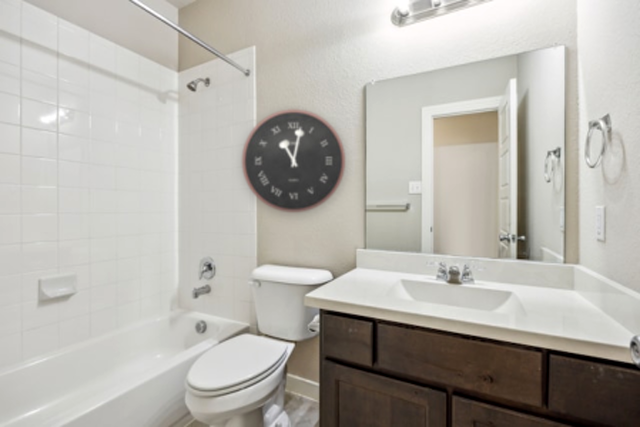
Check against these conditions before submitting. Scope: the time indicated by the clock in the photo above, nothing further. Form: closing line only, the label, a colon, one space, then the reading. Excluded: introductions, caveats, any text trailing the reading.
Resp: 11:02
